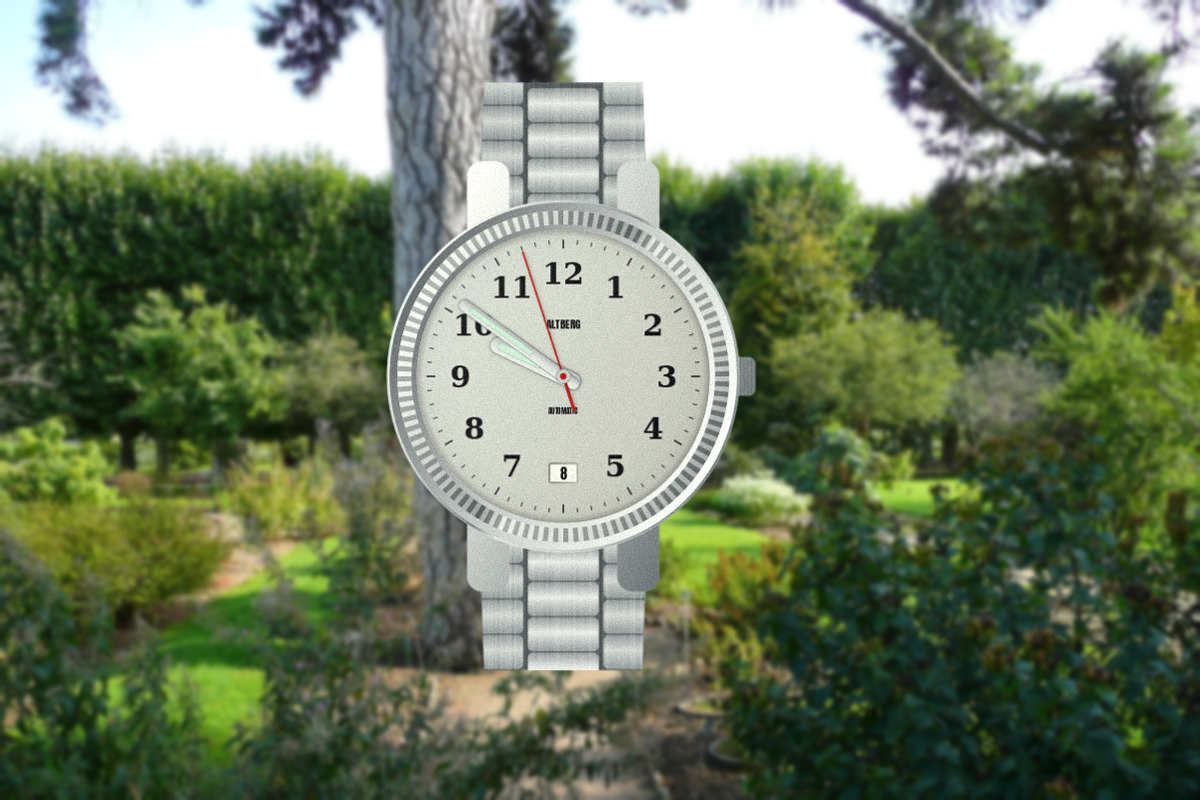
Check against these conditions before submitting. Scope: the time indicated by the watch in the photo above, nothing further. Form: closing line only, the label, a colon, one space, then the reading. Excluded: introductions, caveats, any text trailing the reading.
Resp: 9:50:57
